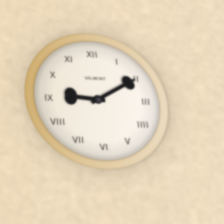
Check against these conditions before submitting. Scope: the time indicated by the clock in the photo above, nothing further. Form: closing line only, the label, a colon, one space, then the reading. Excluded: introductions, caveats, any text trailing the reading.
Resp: 9:10
